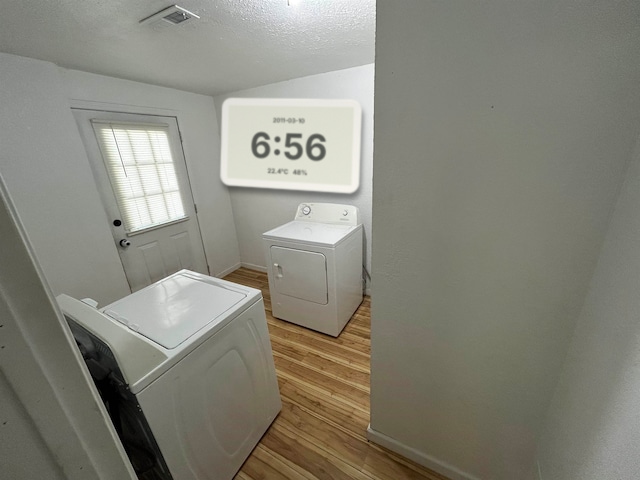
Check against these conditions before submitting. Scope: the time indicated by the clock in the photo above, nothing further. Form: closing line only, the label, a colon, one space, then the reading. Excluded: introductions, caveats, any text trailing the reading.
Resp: 6:56
